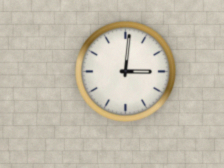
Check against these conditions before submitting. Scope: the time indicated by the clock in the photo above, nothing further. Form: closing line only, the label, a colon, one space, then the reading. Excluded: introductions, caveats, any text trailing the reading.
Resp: 3:01
